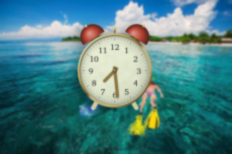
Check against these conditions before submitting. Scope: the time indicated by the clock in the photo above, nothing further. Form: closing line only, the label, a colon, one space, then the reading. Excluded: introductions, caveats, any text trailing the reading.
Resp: 7:29
